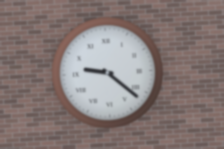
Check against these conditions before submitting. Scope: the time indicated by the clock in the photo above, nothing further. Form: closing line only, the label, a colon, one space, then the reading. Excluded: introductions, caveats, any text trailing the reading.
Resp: 9:22
